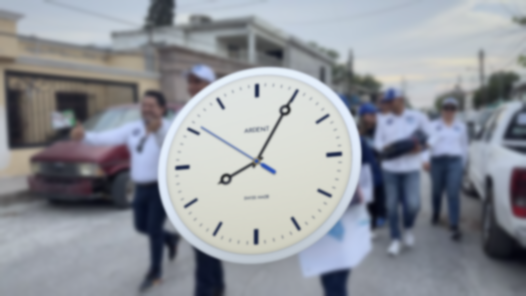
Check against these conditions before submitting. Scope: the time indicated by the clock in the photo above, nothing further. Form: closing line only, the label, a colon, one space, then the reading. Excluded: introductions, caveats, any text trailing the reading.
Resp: 8:04:51
